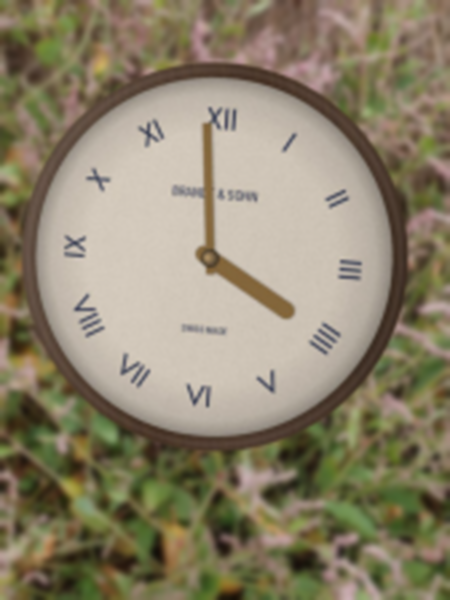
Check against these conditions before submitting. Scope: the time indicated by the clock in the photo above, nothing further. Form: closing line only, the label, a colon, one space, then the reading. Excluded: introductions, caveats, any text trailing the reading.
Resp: 3:59
